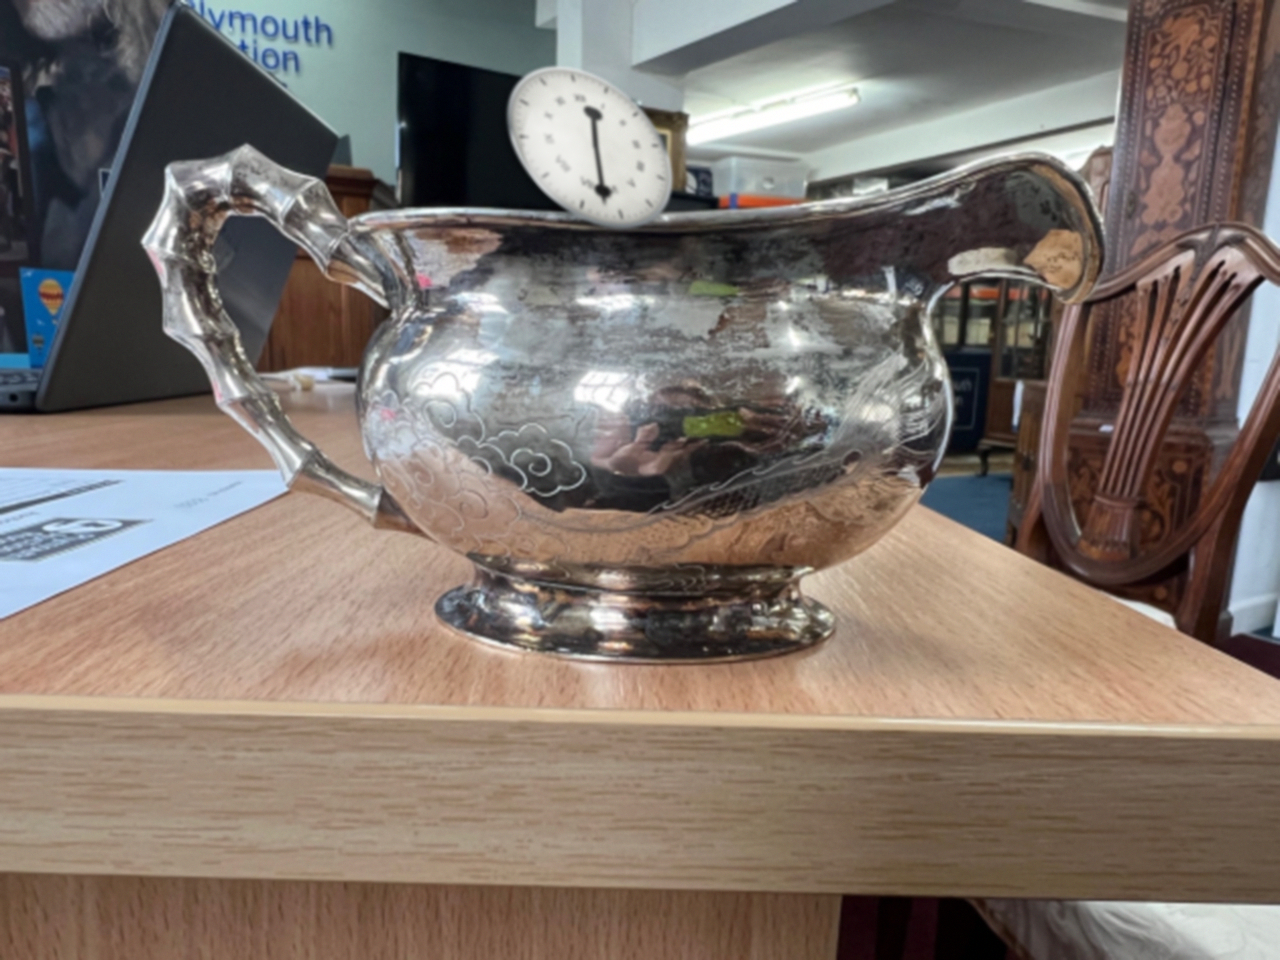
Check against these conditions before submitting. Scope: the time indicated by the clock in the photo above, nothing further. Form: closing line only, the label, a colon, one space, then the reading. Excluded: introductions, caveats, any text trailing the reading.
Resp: 12:32
